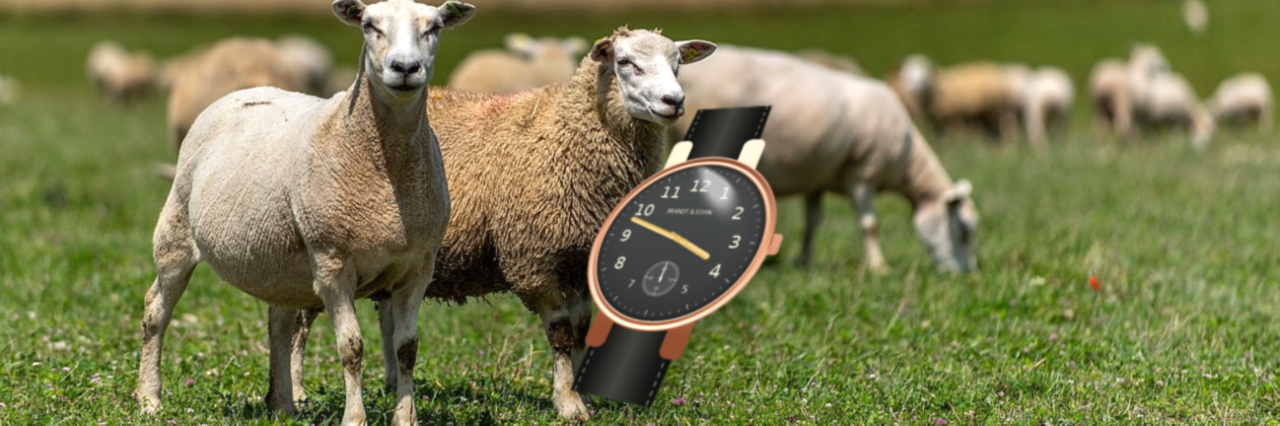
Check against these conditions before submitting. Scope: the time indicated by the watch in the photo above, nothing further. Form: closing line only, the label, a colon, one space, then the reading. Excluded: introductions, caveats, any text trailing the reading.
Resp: 3:48
